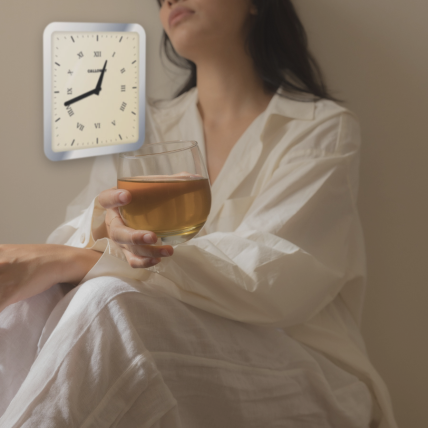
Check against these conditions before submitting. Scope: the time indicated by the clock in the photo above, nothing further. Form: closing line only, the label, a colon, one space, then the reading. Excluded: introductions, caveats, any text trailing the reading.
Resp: 12:42
